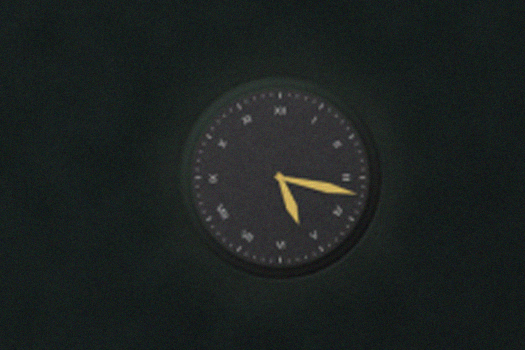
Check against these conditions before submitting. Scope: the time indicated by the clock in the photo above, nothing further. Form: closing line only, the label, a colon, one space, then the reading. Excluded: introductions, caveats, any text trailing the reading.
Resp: 5:17
